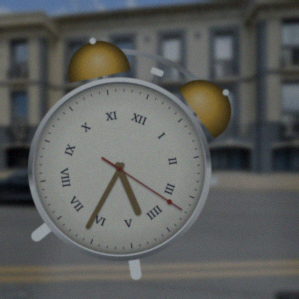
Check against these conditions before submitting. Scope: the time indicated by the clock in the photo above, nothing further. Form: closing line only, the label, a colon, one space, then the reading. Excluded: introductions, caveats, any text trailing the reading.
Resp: 4:31:17
